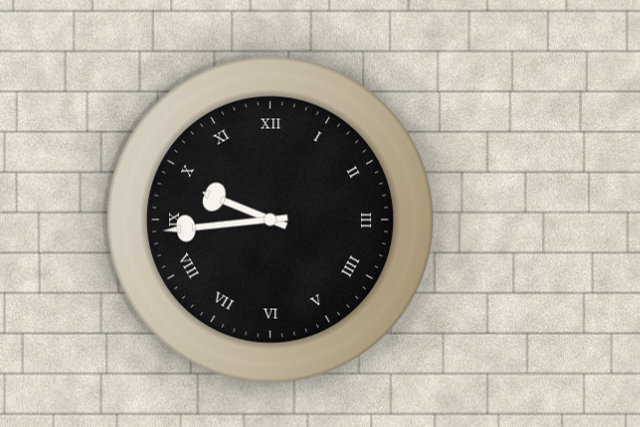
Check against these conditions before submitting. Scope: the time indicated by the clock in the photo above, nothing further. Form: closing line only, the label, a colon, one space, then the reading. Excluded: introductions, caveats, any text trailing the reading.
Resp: 9:44
